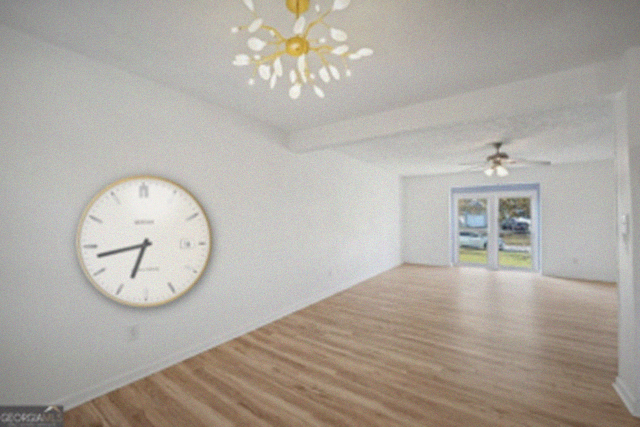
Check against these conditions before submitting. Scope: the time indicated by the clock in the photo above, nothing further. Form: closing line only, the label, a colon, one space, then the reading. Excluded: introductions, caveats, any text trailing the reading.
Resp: 6:43
